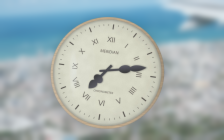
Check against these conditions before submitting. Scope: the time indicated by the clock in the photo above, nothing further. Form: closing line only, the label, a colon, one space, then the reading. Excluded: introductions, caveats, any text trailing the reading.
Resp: 7:13
